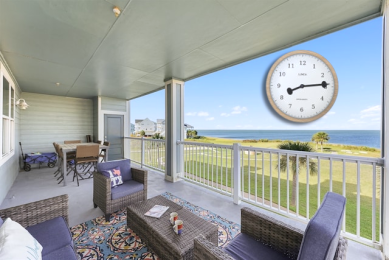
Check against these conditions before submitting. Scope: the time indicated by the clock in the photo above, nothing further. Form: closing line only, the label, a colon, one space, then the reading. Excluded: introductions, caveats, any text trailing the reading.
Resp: 8:14
